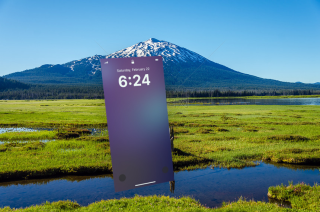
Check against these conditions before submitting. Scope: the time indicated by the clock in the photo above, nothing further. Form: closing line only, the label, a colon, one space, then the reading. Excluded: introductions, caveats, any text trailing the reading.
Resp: 6:24
